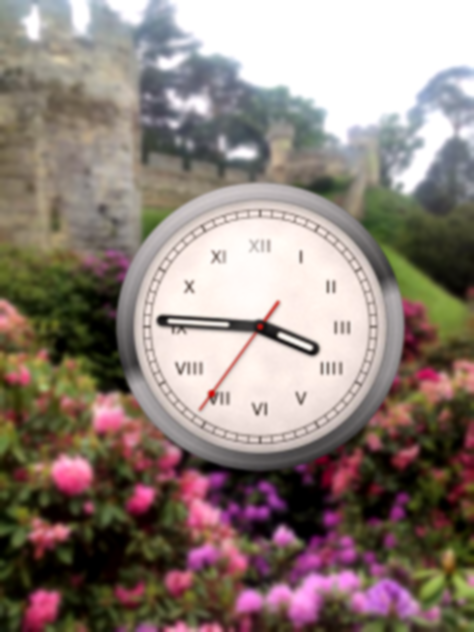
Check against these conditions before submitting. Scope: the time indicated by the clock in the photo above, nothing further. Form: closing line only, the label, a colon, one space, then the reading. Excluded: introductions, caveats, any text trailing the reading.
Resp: 3:45:36
